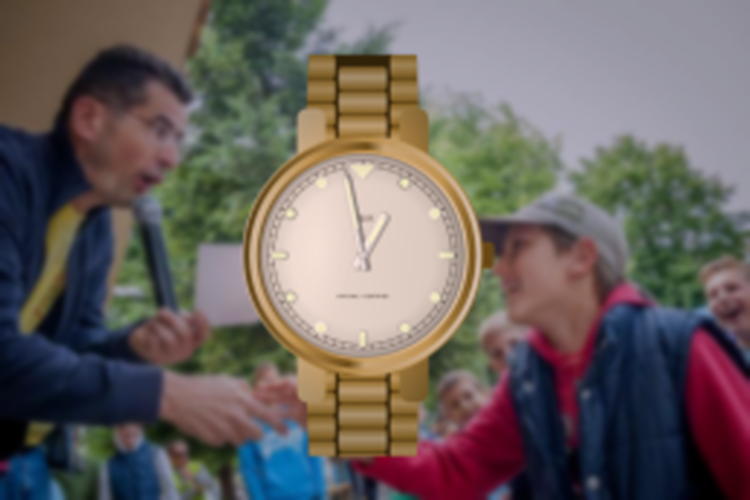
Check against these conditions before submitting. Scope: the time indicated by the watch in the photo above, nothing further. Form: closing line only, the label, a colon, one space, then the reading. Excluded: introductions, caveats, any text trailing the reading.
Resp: 12:58
